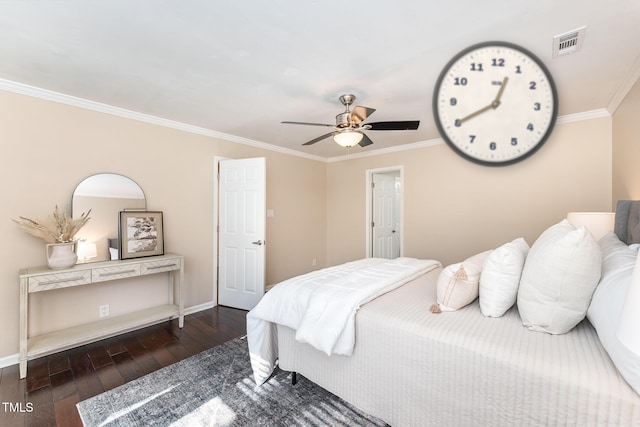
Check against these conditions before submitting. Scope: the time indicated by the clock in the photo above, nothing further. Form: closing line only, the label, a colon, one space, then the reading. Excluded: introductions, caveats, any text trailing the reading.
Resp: 12:40
